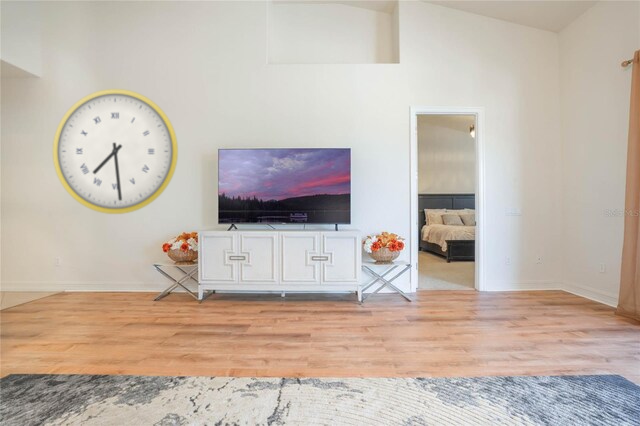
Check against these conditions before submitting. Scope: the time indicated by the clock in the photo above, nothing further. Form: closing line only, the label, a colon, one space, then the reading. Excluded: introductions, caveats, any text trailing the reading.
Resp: 7:29
